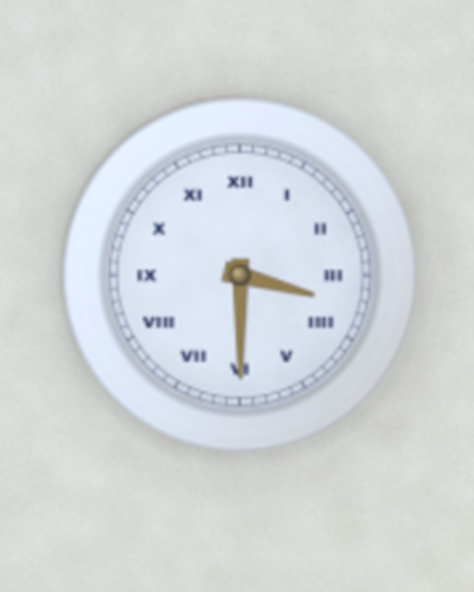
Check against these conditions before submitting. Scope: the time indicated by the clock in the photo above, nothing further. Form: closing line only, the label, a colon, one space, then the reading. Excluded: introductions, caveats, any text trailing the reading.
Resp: 3:30
